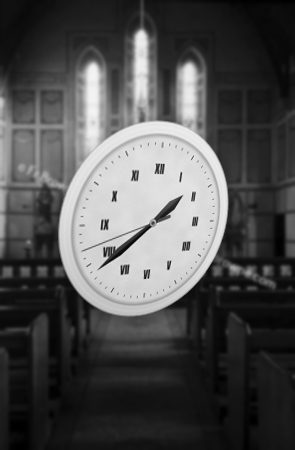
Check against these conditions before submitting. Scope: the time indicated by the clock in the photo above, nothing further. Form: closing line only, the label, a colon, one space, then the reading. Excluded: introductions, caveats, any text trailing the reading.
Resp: 1:38:42
